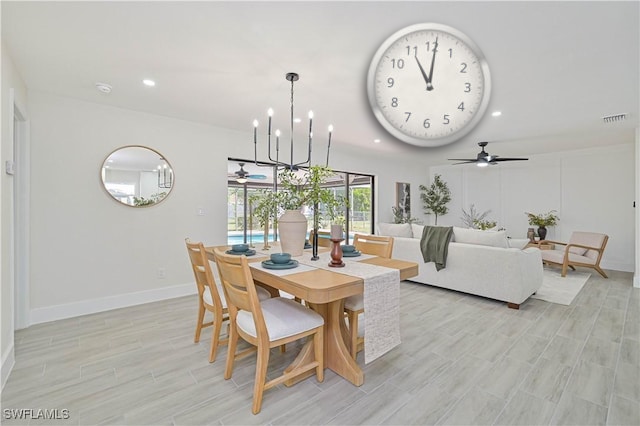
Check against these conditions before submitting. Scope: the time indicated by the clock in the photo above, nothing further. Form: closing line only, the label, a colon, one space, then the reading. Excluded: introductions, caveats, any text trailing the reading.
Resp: 11:01
